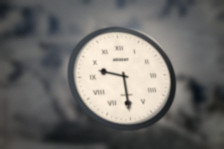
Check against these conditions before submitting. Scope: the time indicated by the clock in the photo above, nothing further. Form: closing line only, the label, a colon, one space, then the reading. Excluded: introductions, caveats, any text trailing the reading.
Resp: 9:30
